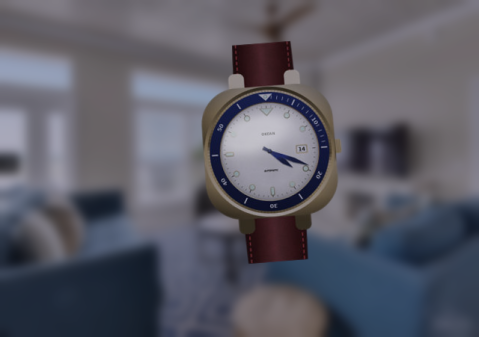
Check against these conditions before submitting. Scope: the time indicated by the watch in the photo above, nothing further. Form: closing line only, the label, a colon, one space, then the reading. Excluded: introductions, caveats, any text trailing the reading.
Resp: 4:19
